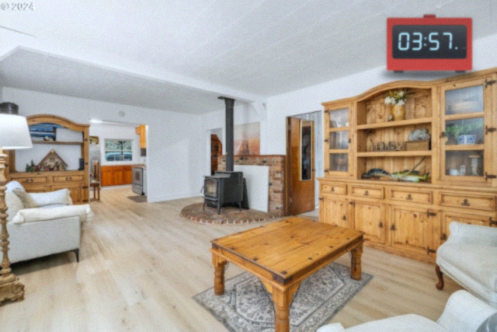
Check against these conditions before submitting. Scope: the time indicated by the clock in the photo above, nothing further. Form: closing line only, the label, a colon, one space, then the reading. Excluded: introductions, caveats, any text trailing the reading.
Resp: 3:57
